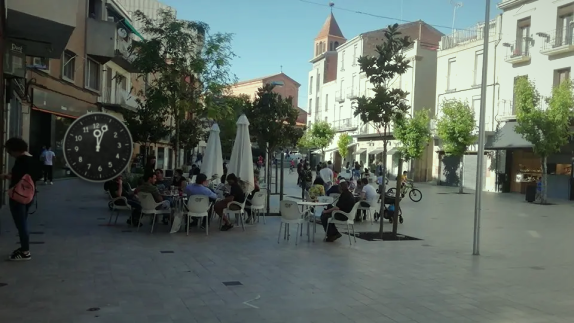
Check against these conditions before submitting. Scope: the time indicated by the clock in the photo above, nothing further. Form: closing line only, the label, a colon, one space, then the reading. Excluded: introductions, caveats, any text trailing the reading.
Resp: 12:04
